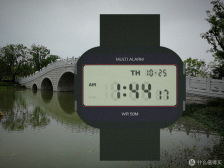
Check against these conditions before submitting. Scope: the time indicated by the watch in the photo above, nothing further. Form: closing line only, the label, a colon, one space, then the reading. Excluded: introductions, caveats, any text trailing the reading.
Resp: 1:44:17
